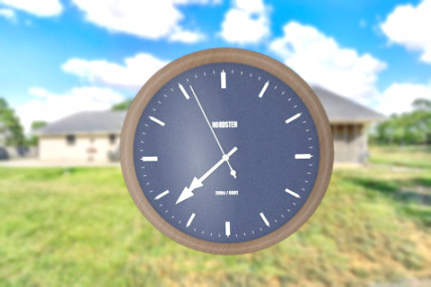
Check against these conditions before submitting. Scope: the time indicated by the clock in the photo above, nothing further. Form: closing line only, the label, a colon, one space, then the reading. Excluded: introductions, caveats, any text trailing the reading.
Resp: 7:37:56
